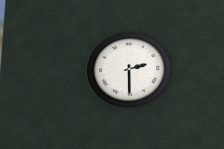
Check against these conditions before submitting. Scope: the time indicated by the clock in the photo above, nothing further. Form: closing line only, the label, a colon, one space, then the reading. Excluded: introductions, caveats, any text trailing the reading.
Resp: 2:30
